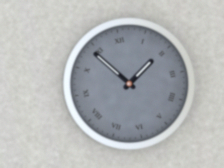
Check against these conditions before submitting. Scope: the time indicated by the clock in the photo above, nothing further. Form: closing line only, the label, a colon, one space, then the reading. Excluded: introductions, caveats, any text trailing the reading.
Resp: 1:54
